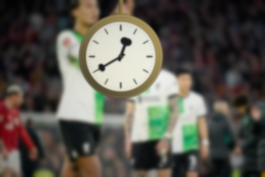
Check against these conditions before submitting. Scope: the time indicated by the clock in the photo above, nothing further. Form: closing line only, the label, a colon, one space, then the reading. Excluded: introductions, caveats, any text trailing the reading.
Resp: 12:40
